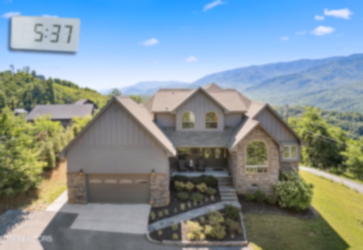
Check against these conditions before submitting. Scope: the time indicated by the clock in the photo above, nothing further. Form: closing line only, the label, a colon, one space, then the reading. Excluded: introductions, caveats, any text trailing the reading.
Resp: 5:37
